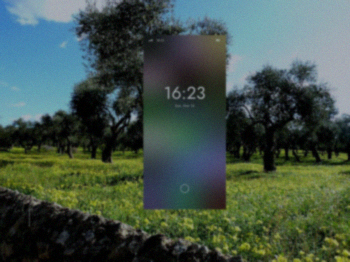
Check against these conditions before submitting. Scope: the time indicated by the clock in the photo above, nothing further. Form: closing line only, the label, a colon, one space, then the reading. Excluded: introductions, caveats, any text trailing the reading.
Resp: 16:23
